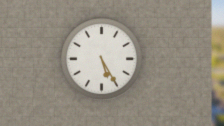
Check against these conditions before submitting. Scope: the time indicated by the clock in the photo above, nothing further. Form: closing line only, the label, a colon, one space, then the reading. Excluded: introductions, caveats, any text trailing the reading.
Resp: 5:25
